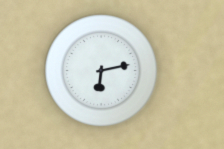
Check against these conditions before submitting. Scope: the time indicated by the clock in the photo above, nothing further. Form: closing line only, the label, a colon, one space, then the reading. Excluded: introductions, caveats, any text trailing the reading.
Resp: 6:13
